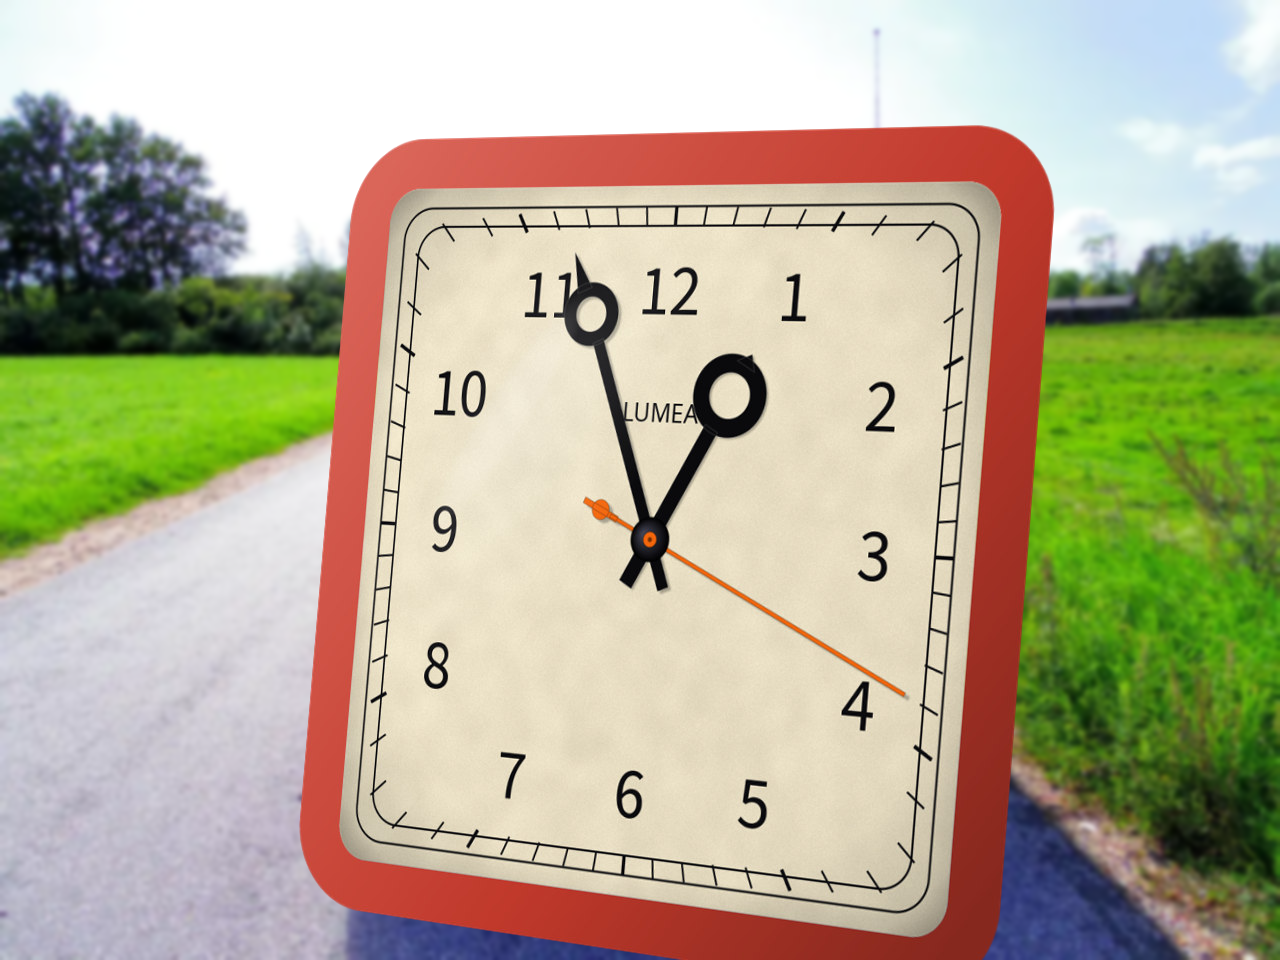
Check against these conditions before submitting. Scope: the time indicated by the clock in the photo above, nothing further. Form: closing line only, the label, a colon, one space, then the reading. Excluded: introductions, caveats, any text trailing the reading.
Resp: 12:56:19
